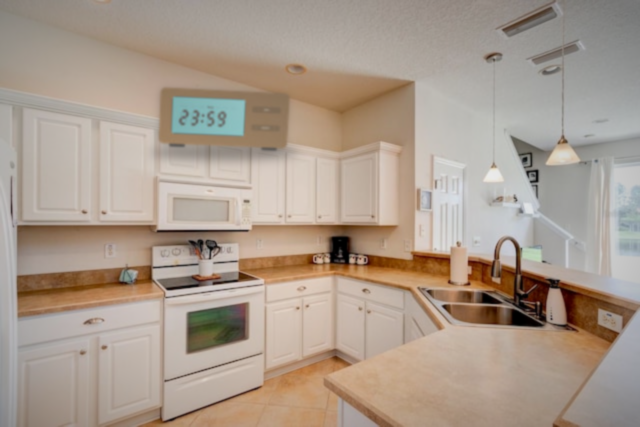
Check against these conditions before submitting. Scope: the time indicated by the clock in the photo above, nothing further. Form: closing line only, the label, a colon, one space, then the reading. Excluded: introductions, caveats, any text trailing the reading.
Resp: 23:59
